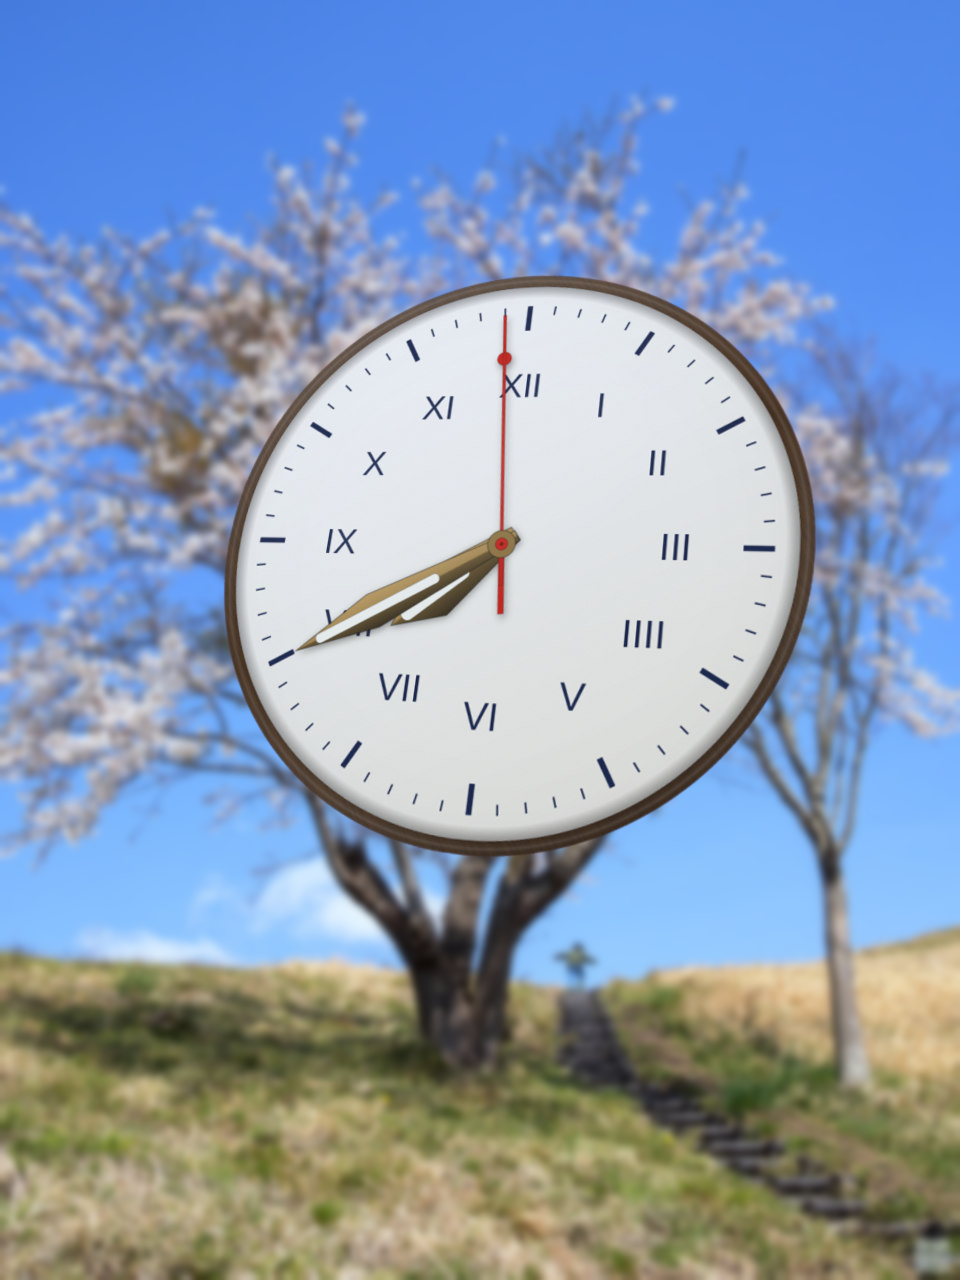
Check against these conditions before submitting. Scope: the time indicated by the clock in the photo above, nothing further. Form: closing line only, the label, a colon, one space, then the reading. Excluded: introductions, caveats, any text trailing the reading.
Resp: 7:39:59
